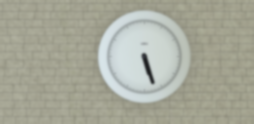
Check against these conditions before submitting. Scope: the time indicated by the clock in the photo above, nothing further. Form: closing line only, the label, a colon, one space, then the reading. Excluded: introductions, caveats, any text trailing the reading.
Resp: 5:27
